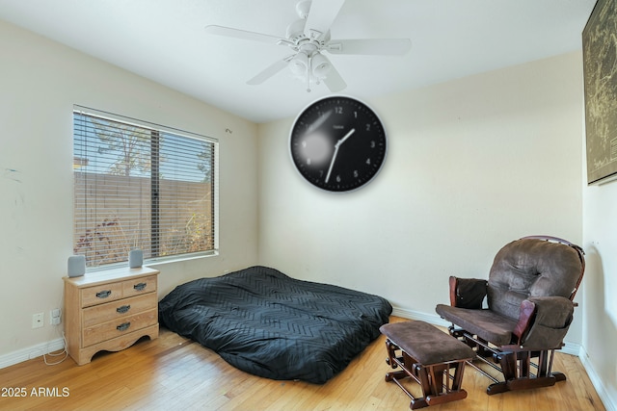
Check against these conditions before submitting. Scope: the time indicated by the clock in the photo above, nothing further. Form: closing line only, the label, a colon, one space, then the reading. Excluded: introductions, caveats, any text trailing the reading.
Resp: 1:33
